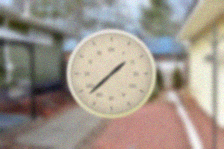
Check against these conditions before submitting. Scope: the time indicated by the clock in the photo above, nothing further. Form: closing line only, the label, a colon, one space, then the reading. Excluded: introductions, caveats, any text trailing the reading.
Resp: 1:38
